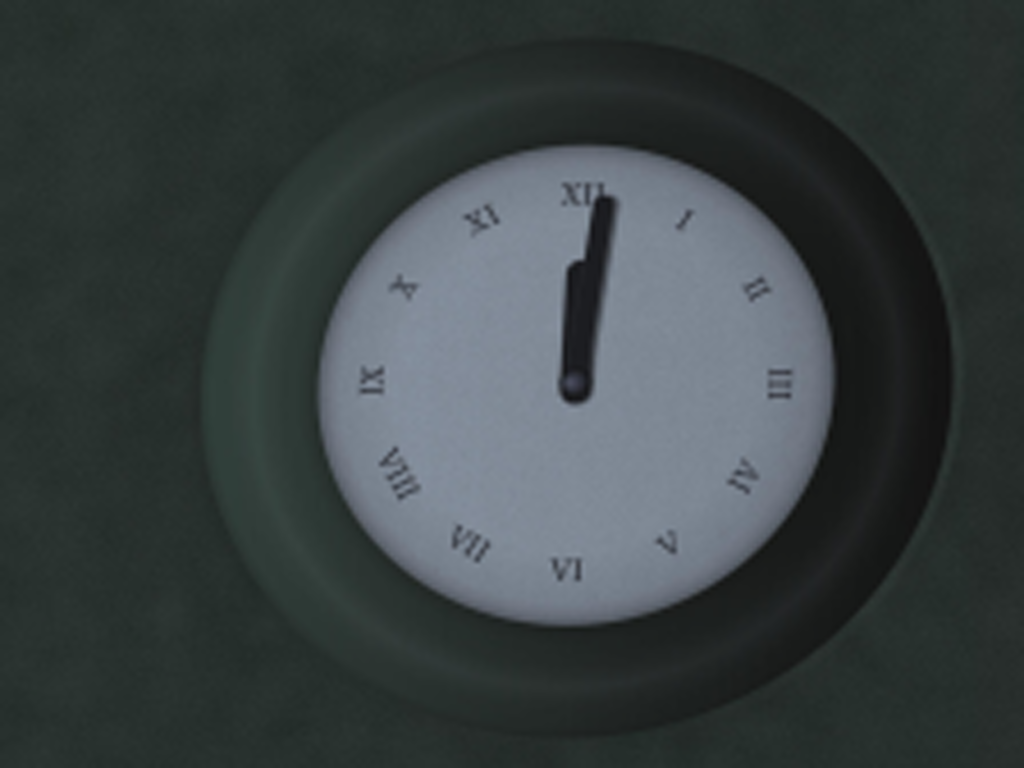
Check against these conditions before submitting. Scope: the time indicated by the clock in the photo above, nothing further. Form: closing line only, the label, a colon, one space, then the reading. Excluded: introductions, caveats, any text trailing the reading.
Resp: 12:01
